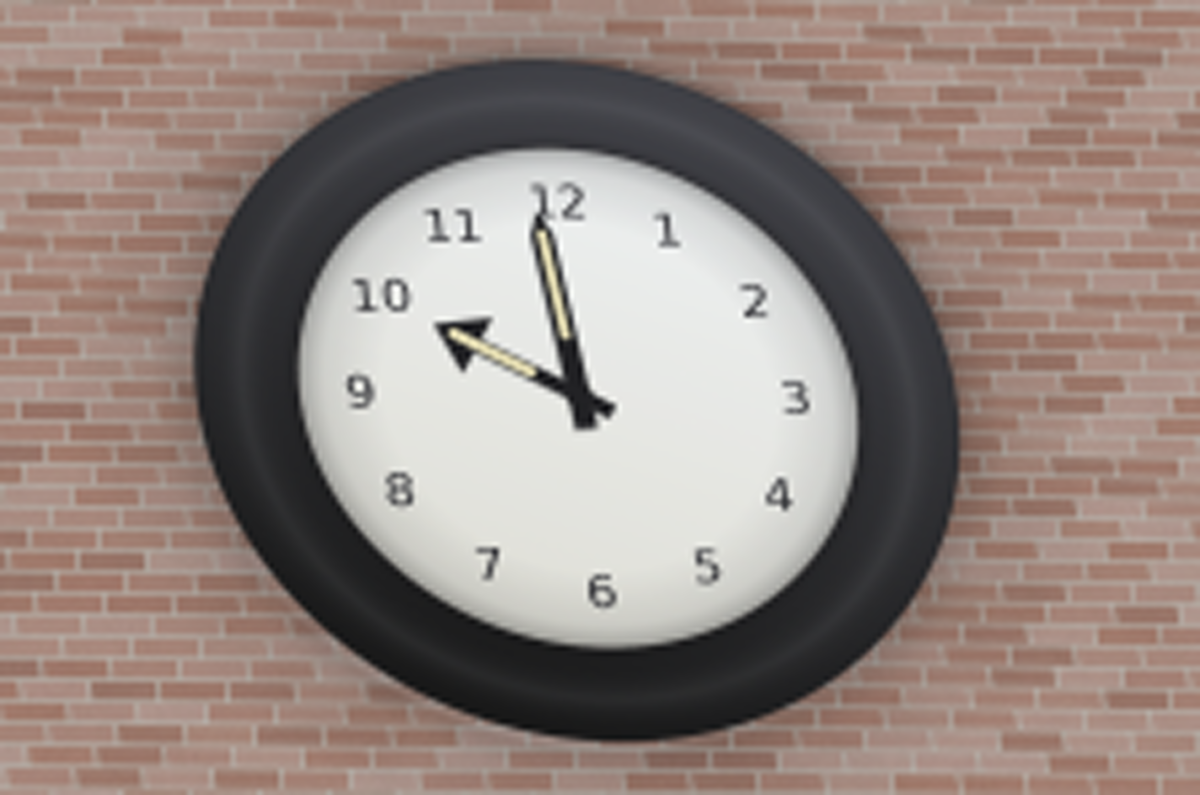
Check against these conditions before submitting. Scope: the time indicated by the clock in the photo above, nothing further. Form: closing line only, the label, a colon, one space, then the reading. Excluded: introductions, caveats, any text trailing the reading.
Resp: 9:59
